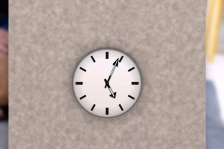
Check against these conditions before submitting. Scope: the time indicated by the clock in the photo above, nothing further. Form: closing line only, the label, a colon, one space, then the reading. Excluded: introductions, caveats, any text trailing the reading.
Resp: 5:04
